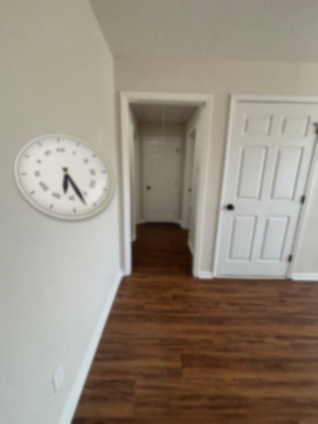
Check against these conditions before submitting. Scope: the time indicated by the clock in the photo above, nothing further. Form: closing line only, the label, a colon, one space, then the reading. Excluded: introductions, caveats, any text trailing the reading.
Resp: 6:27
